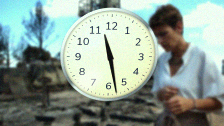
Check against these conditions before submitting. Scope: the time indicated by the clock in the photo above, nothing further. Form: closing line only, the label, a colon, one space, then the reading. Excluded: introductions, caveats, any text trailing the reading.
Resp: 11:28
